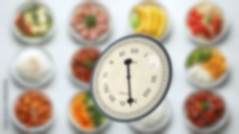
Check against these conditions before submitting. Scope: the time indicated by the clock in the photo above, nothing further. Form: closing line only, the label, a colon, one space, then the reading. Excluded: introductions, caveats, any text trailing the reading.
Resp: 11:27
